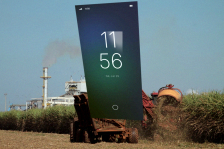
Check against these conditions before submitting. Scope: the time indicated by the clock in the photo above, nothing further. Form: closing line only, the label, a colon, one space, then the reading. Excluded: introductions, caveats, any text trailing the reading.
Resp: 11:56
